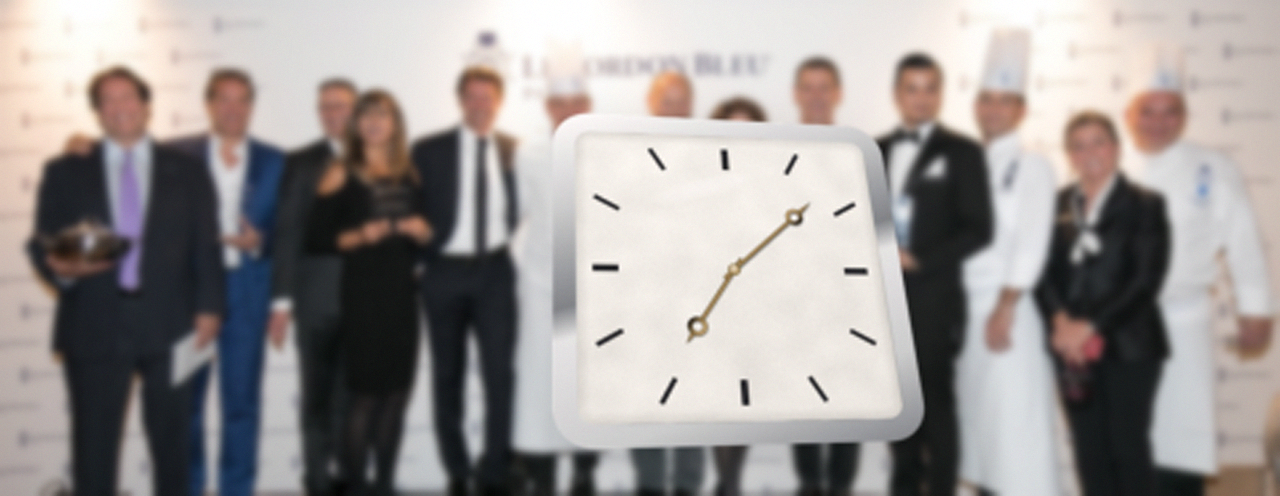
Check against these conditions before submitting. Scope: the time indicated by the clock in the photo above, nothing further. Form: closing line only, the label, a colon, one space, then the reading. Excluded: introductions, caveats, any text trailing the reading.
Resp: 7:08
